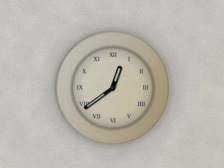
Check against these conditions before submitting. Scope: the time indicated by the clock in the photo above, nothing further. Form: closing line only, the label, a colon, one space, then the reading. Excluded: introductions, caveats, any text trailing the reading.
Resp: 12:39
